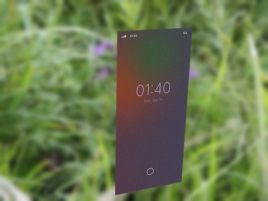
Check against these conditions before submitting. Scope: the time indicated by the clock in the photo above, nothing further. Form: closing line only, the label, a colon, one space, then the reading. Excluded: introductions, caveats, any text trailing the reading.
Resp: 1:40
